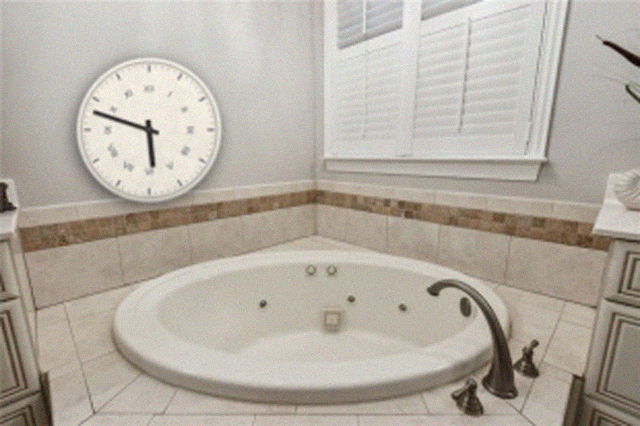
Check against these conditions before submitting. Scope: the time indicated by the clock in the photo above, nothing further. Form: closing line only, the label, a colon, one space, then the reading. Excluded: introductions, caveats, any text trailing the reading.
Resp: 5:48
